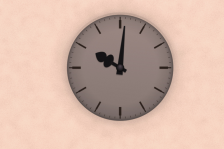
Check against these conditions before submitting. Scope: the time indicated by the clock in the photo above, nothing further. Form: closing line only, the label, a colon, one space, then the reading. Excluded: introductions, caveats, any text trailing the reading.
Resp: 10:01
